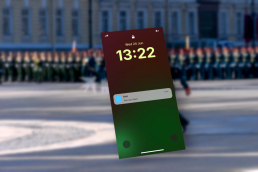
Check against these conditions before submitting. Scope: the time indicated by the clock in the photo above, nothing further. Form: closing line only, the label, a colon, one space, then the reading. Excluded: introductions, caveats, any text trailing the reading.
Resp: 13:22
